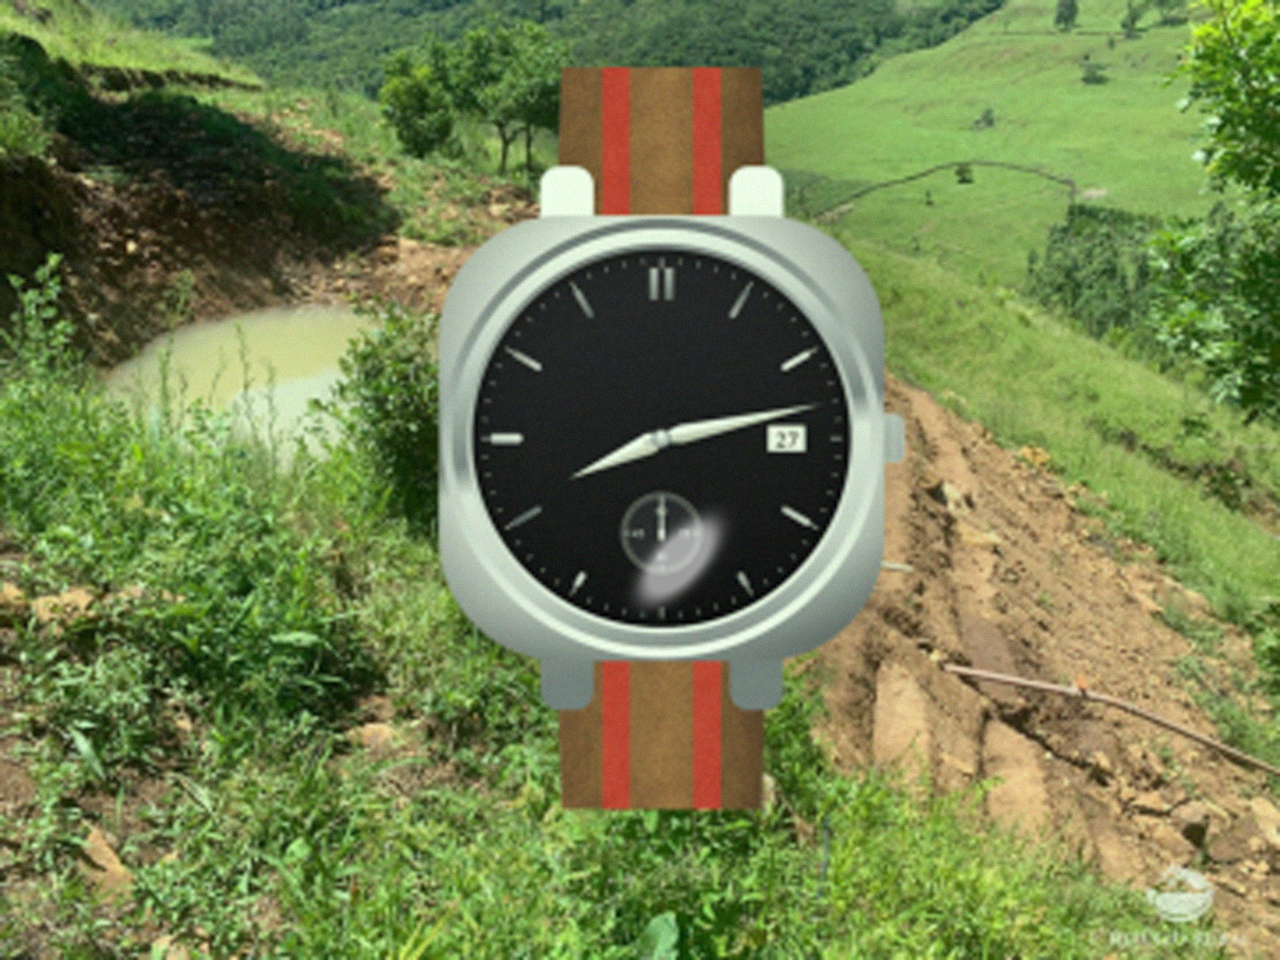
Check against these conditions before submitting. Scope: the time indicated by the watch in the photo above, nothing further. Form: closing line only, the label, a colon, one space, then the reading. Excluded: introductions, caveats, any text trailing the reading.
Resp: 8:13
